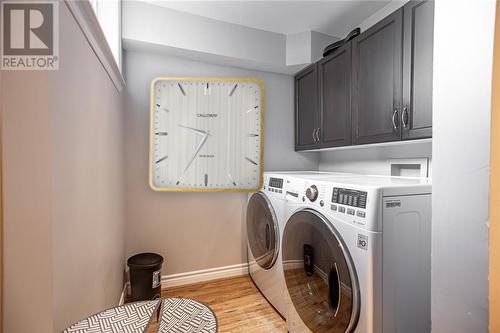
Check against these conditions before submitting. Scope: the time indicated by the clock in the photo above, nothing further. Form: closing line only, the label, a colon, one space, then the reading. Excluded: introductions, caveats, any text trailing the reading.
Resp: 9:35
